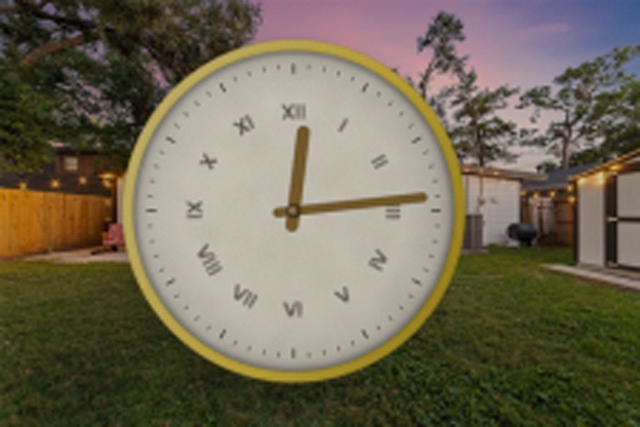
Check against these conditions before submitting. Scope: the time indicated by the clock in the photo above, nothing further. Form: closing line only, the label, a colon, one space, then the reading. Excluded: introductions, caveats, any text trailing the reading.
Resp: 12:14
